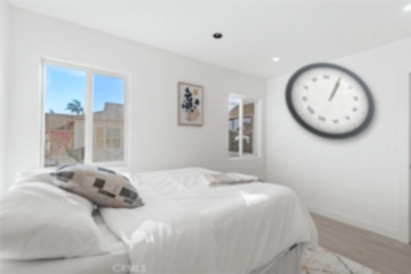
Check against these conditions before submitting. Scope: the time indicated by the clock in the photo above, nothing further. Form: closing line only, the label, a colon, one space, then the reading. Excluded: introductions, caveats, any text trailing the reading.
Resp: 1:05
